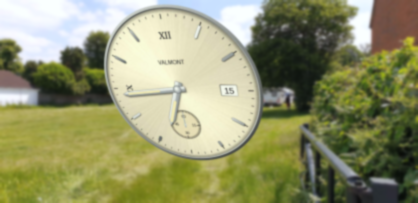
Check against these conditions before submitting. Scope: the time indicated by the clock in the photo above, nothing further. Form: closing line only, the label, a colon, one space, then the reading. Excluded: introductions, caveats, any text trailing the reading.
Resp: 6:44
